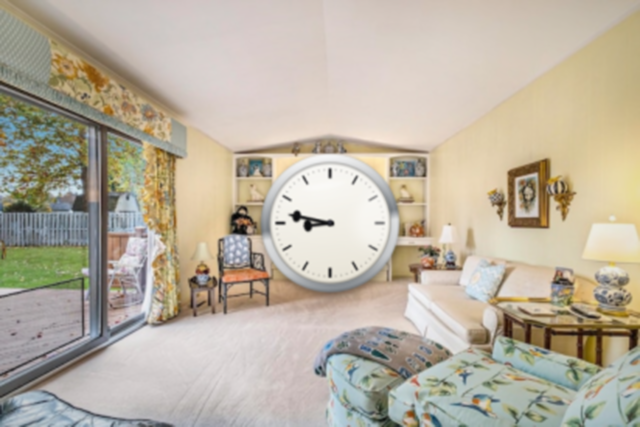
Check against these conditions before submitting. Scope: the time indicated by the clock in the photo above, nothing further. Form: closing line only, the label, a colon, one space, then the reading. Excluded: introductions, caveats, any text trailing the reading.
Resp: 8:47
